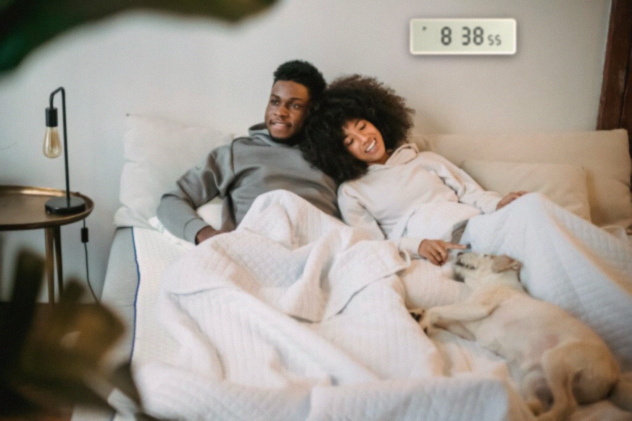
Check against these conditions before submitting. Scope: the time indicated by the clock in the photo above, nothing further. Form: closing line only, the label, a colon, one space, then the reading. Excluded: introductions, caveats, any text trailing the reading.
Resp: 8:38
